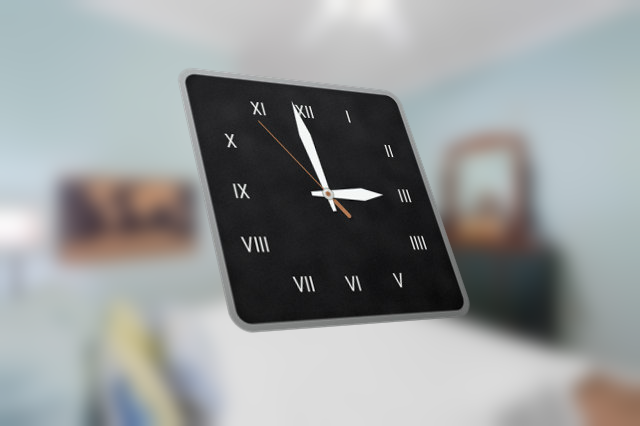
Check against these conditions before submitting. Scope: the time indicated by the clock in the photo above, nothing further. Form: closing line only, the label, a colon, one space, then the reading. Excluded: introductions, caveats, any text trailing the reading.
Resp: 2:58:54
